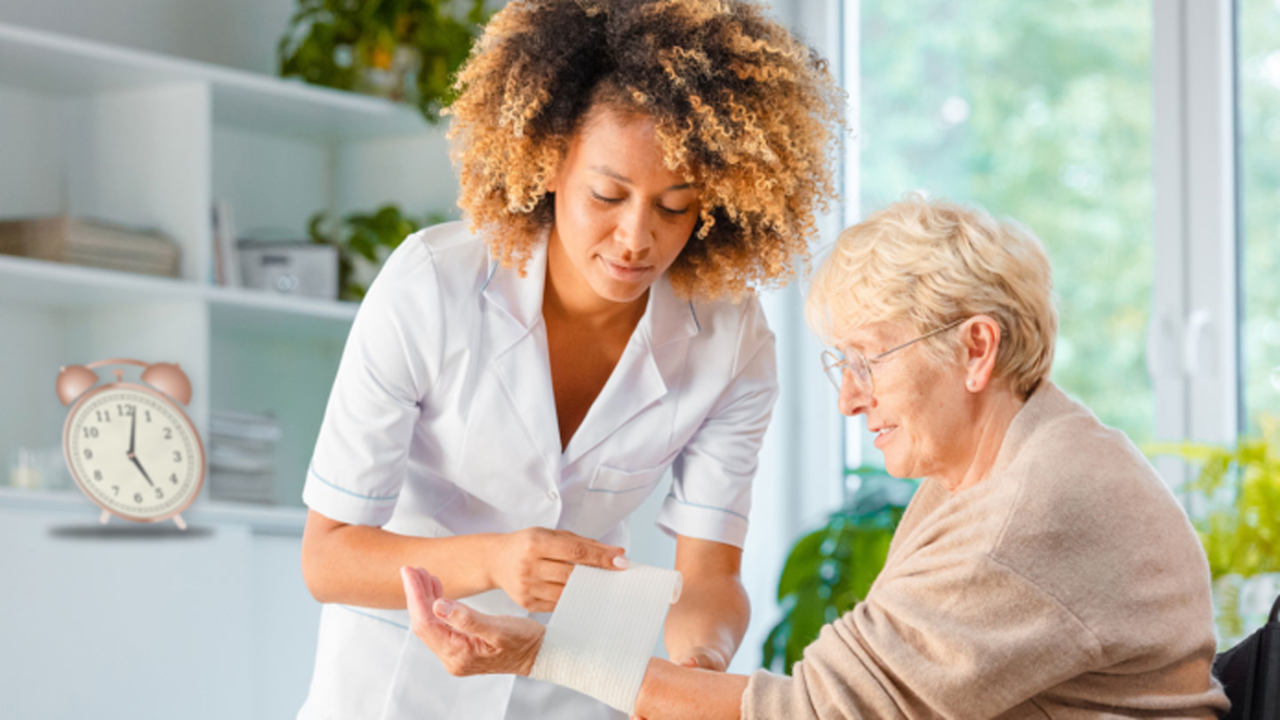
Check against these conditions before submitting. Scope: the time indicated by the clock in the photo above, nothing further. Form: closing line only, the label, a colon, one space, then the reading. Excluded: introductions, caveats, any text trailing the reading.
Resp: 5:02
